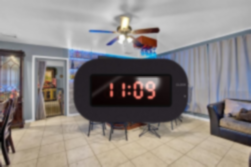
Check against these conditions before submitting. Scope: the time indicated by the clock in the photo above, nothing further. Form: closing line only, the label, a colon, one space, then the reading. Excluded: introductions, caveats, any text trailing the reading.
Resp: 11:09
